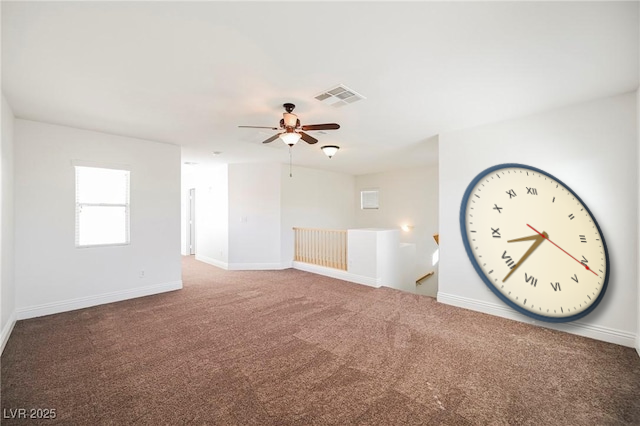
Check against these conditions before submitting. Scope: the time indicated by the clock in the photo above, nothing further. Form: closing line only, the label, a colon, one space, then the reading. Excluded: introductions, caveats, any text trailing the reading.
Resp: 8:38:21
